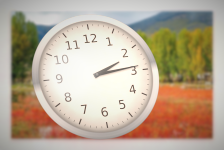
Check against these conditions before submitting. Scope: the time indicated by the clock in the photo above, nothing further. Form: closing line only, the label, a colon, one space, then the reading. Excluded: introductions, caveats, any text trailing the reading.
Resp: 2:14
